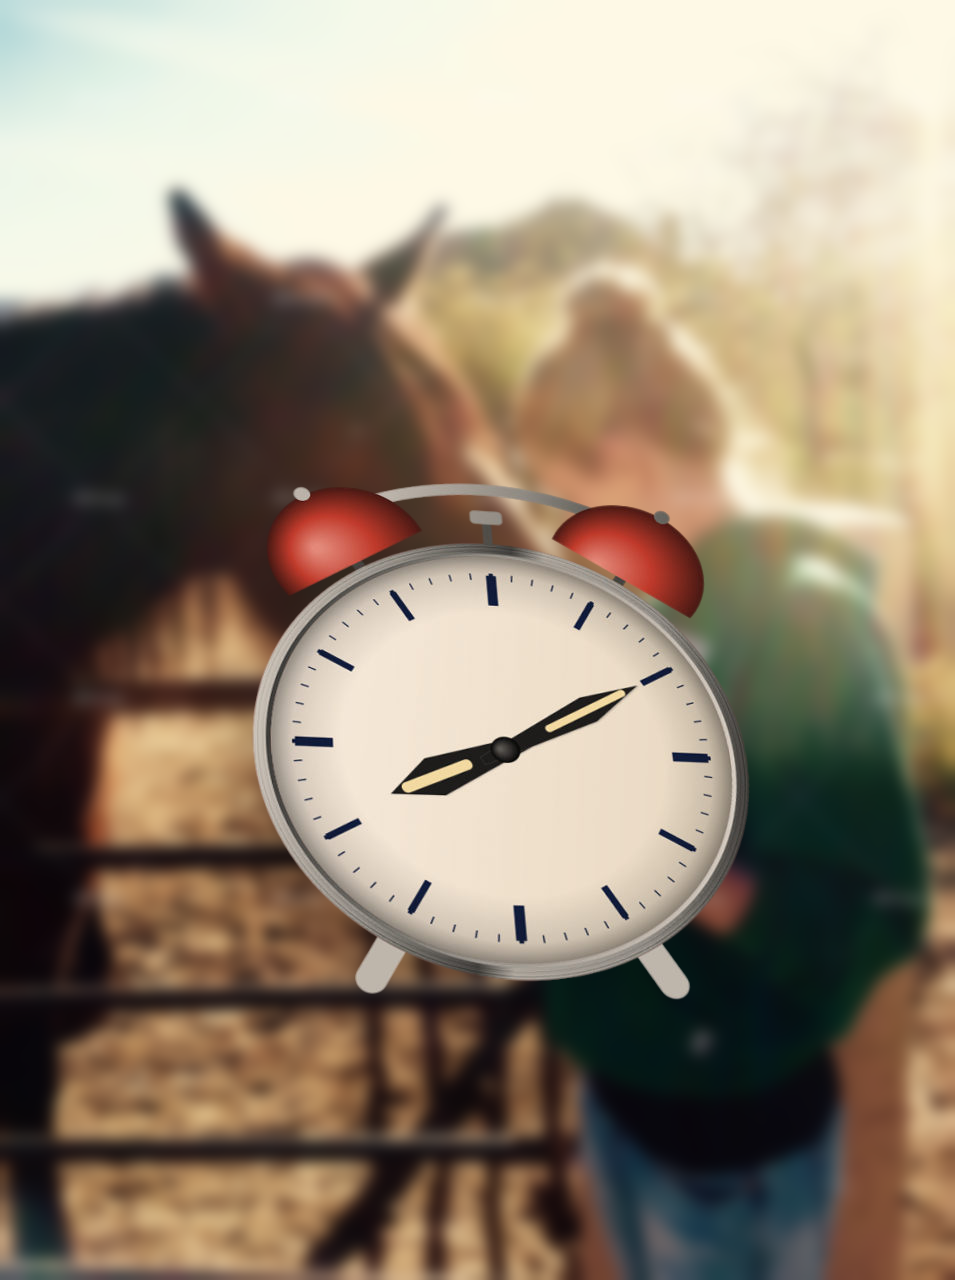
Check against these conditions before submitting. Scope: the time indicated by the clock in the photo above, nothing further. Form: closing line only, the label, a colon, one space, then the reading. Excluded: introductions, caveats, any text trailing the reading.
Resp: 8:10
